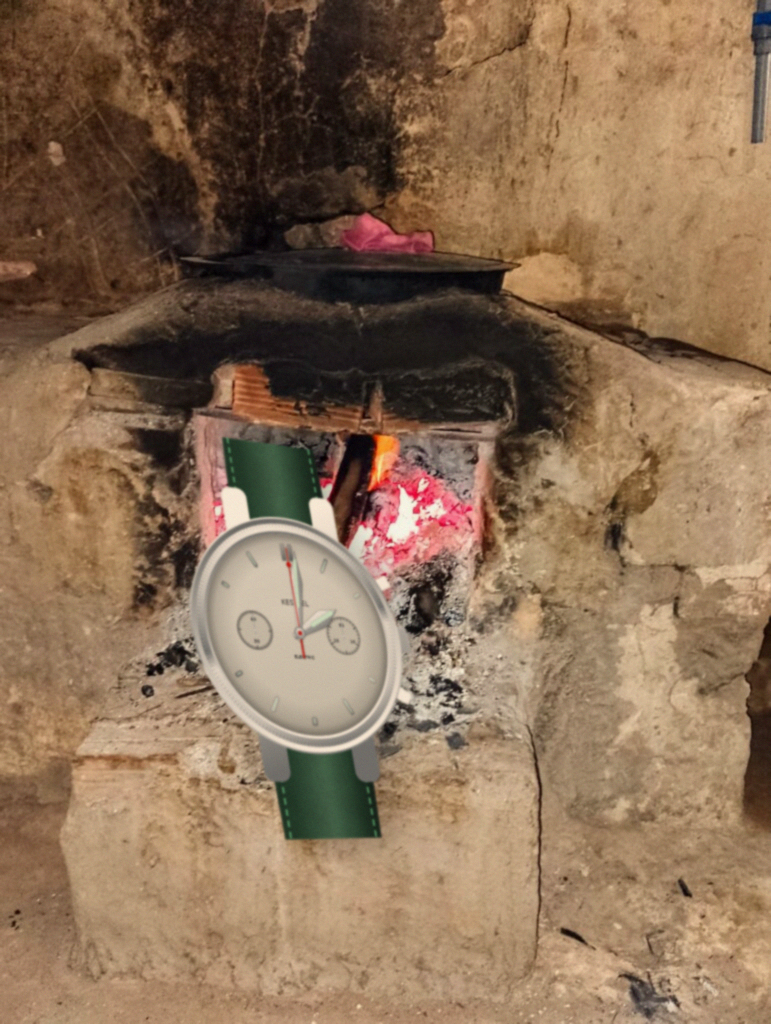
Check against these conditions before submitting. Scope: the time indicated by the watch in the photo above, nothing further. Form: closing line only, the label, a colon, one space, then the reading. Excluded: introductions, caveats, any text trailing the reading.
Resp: 2:01
